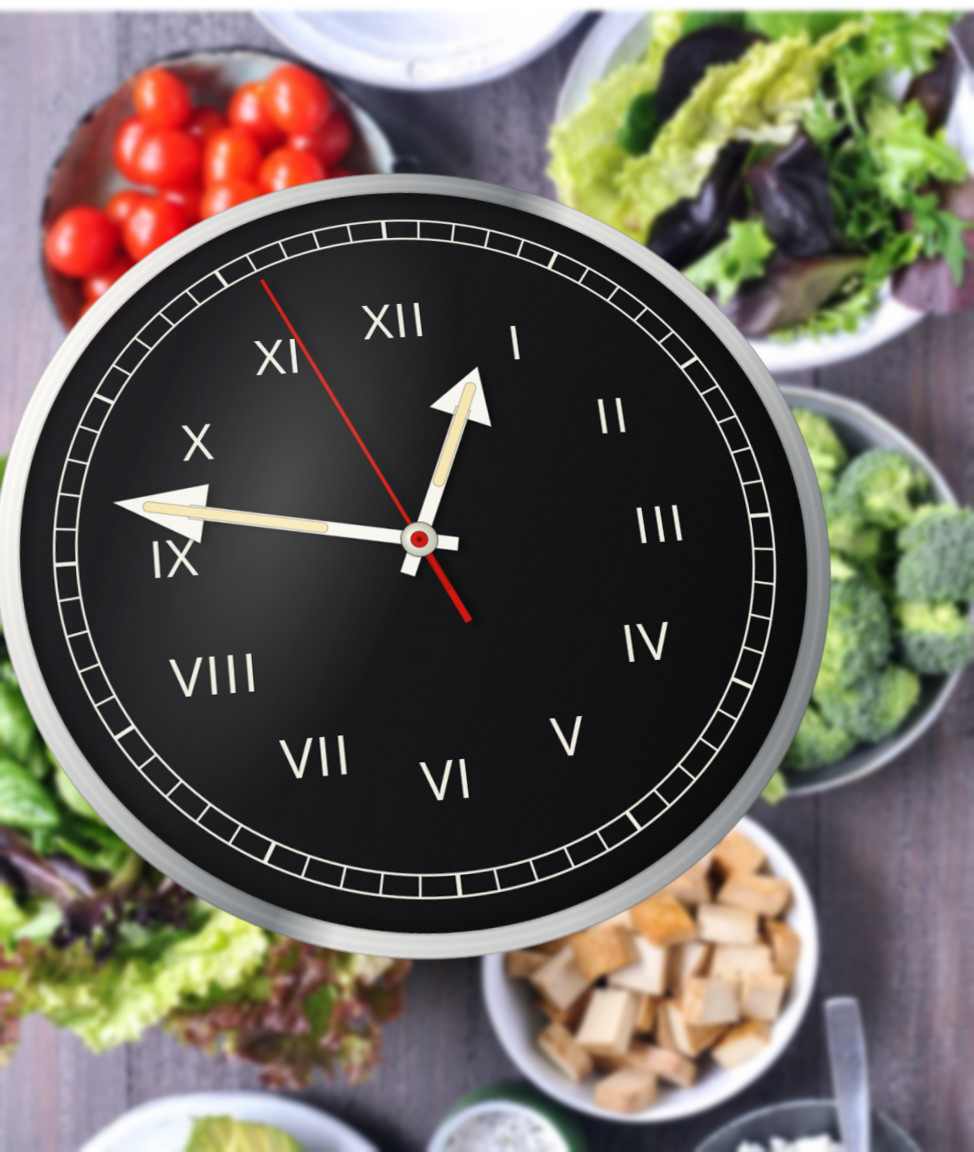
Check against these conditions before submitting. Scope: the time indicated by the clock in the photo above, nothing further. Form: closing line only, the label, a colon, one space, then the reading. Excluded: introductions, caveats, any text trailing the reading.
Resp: 12:46:56
